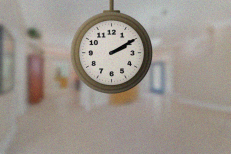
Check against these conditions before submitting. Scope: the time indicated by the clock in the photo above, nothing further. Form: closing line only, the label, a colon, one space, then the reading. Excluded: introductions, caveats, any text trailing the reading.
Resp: 2:10
